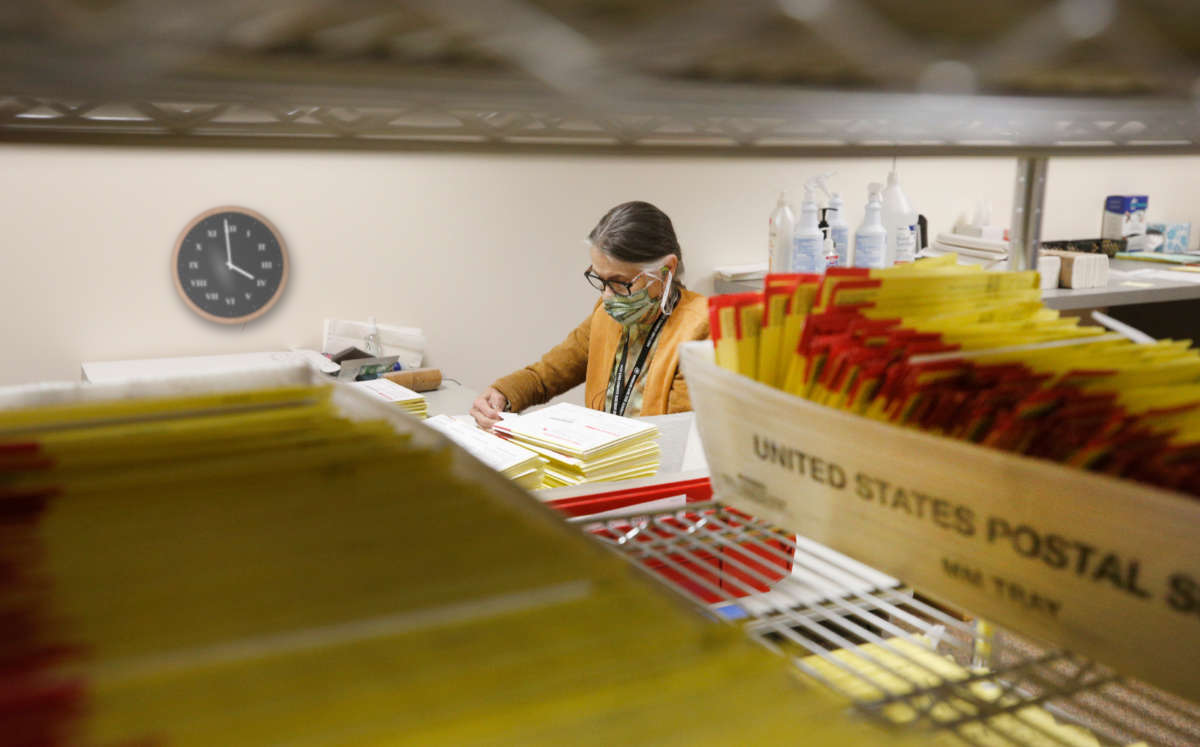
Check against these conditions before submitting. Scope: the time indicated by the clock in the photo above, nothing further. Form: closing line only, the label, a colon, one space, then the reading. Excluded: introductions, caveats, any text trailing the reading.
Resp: 3:59
